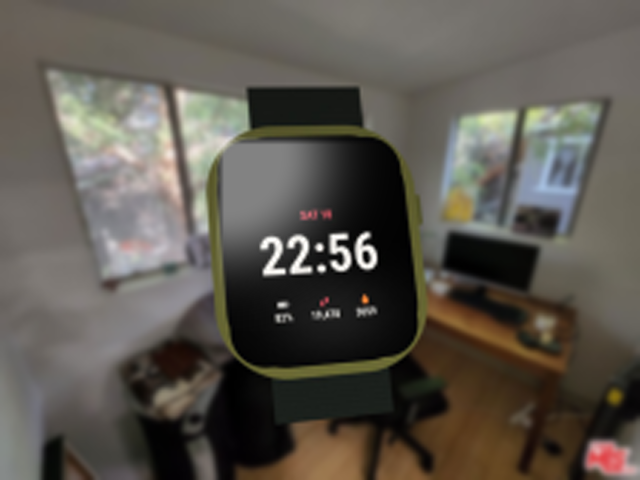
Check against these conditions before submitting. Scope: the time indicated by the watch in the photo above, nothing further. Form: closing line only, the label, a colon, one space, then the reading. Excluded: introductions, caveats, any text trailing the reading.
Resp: 22:56
